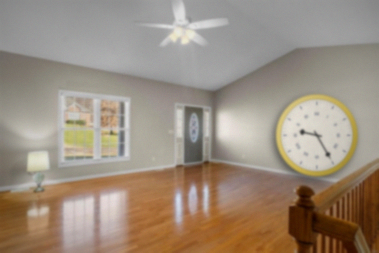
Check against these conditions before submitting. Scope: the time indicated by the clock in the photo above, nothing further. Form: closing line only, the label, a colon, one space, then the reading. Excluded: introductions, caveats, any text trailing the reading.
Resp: 9:25
